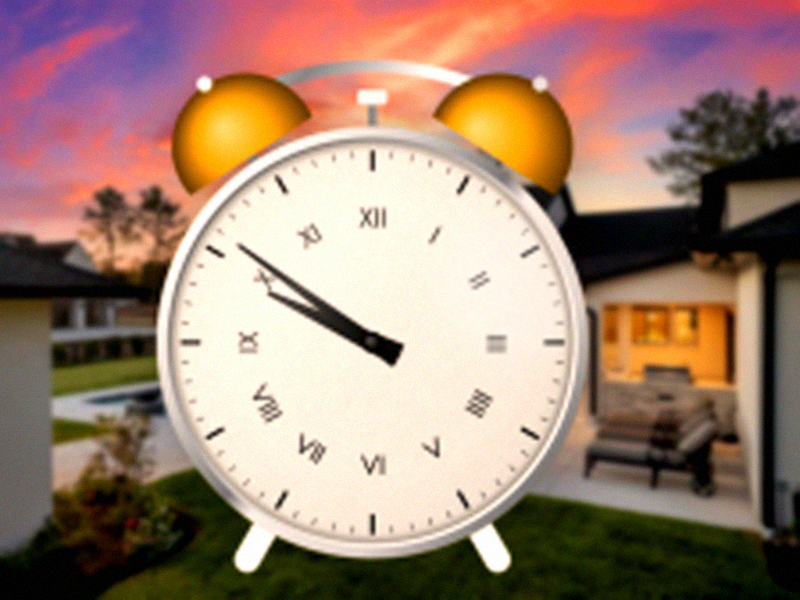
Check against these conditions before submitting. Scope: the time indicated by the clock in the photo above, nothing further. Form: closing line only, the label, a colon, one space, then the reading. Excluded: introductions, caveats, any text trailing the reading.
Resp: 9:51
